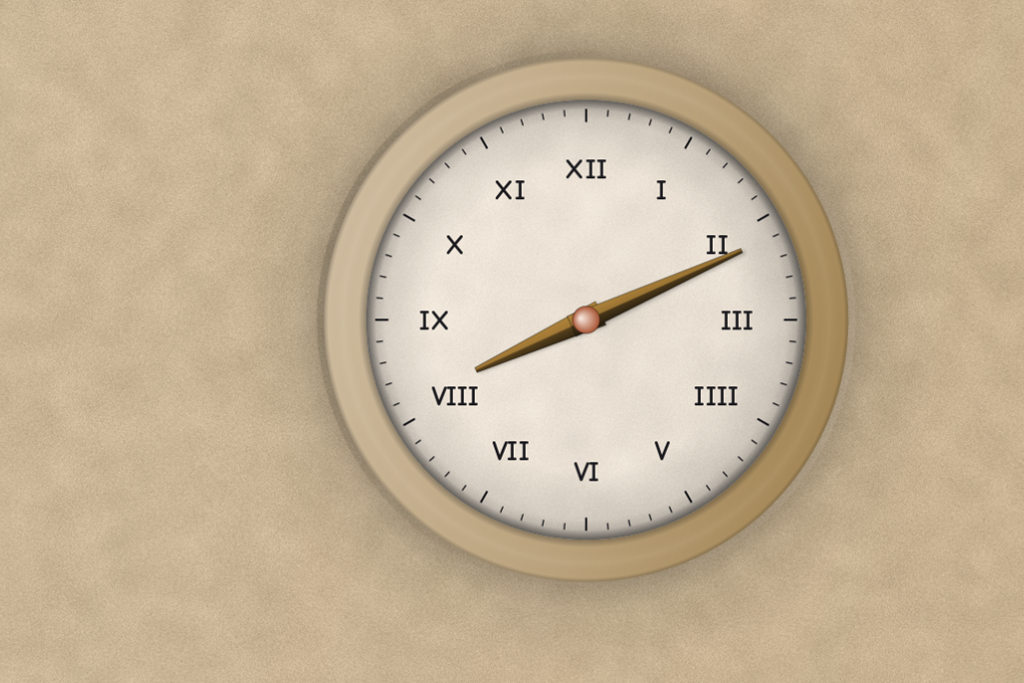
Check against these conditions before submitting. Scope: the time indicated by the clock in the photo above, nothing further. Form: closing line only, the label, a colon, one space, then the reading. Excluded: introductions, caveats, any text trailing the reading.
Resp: 8:11
